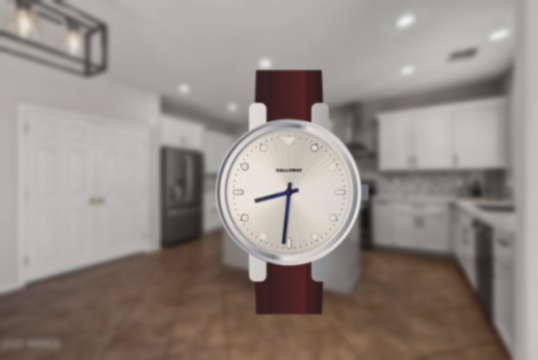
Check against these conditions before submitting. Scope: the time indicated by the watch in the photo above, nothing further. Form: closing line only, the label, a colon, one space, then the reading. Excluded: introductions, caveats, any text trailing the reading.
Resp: 8:31
